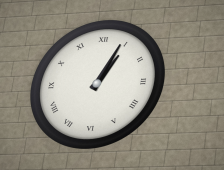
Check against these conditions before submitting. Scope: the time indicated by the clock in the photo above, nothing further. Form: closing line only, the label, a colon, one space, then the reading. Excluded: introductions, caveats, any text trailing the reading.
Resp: 1:04
